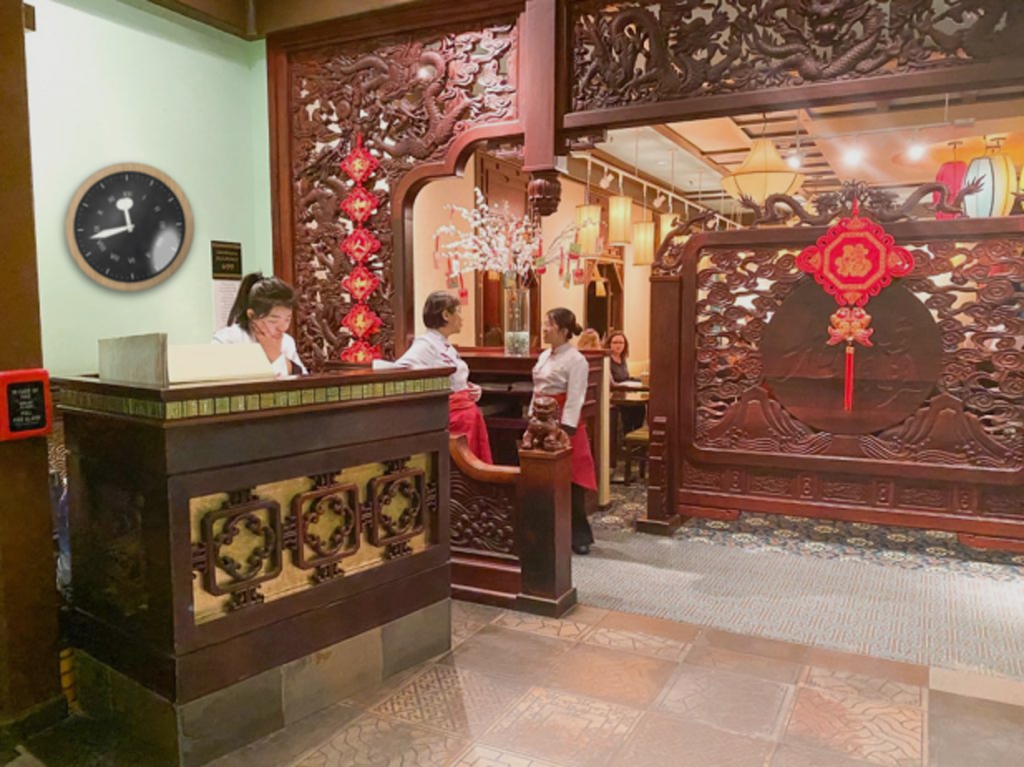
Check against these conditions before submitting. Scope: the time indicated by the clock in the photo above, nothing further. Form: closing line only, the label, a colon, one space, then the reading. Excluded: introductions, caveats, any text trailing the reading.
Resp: 11:43
